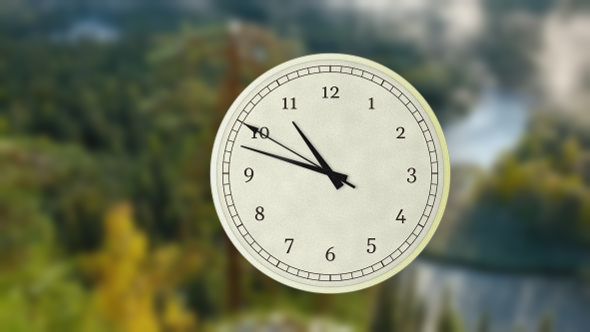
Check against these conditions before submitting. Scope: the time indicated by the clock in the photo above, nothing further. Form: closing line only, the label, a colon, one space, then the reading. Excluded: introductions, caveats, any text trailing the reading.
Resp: 10:47:50
